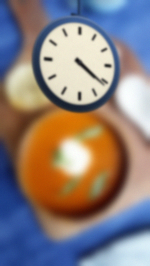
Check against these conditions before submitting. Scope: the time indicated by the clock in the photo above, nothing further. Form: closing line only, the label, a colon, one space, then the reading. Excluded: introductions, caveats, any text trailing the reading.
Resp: 4:21
